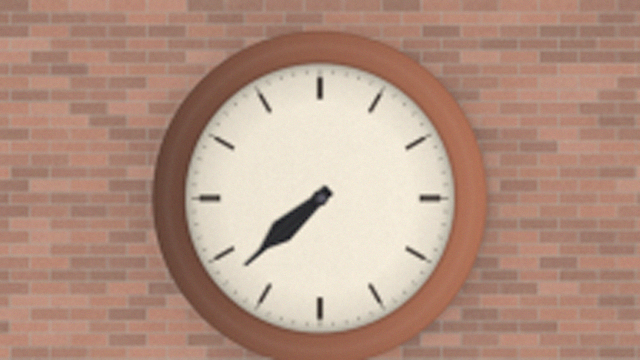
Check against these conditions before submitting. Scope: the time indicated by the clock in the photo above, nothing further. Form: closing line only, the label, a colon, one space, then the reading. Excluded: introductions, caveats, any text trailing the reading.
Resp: 7:38
